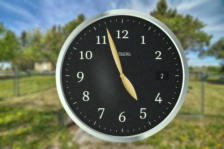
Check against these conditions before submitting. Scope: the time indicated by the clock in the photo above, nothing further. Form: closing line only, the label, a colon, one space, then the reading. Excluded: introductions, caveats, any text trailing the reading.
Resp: 4:57
